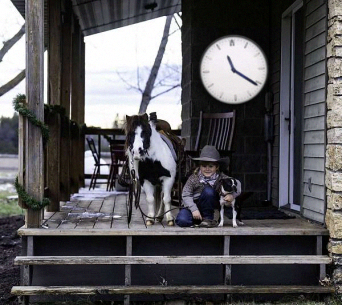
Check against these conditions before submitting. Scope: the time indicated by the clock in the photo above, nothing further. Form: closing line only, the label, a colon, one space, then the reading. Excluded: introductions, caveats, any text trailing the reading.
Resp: 11:21
